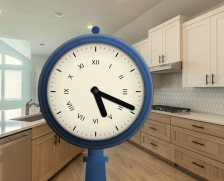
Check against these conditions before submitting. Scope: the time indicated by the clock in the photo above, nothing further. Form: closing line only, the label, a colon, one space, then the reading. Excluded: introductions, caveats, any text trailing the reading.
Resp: 5:19
